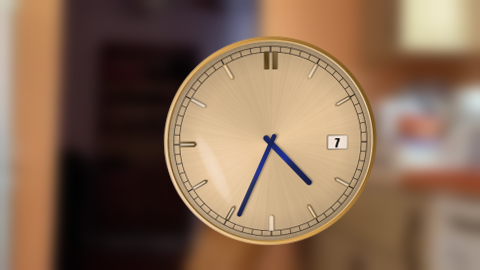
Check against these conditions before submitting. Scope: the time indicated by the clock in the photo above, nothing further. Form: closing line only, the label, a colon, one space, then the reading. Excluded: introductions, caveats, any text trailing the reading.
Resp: 4:34
